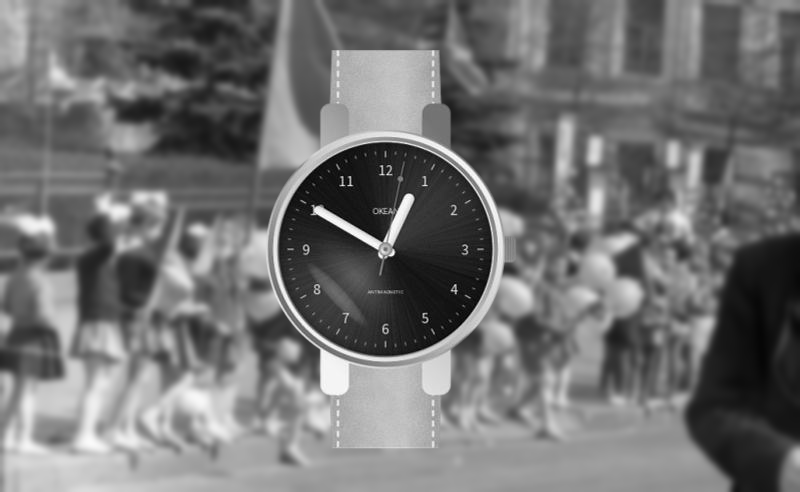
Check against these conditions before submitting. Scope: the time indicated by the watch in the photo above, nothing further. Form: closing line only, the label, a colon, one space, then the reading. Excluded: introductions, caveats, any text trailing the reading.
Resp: 12:50:02
